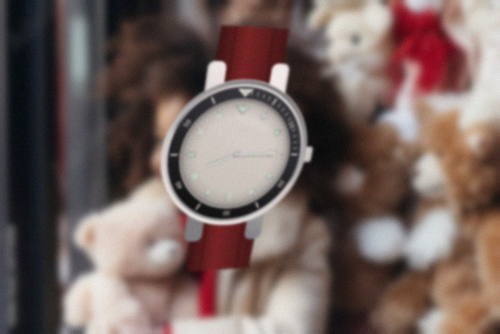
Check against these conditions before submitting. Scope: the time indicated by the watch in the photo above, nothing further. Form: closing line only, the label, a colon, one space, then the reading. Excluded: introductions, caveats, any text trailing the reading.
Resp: 8:15
